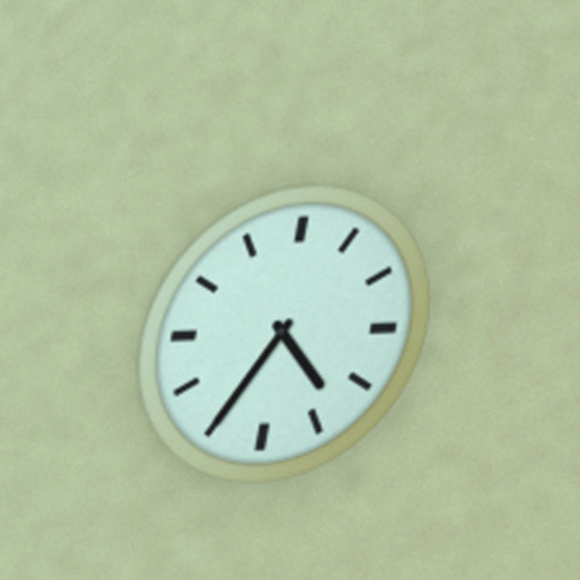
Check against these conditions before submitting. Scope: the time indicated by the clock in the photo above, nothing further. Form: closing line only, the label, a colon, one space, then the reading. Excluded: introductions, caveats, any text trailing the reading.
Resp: 4:35
